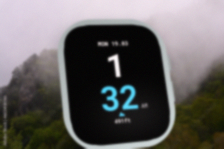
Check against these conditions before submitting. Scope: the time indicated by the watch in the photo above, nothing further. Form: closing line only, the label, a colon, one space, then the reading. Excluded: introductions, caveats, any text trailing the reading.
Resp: 1:32
